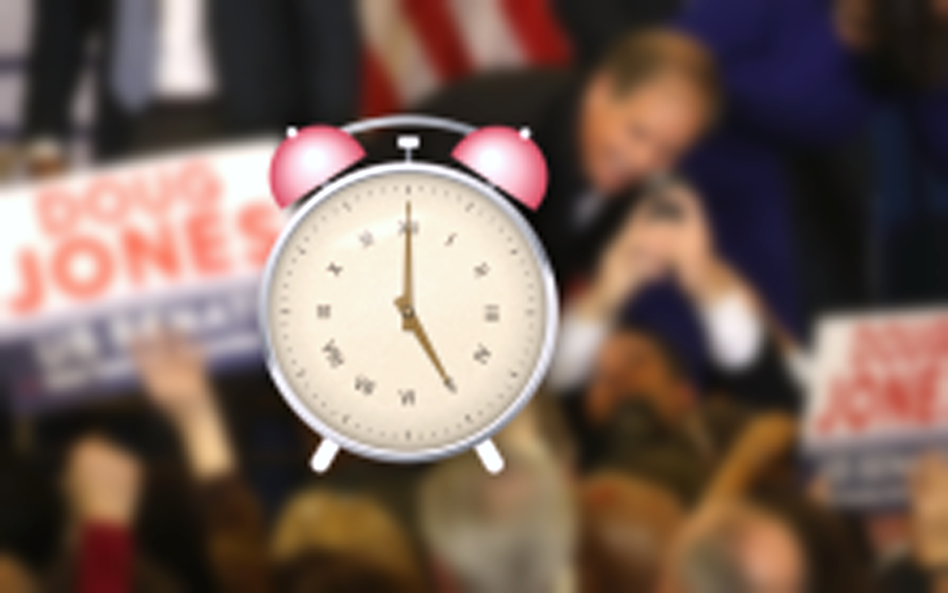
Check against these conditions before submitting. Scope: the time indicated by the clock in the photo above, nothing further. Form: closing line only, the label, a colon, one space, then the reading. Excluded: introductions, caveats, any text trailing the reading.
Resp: 5:00
